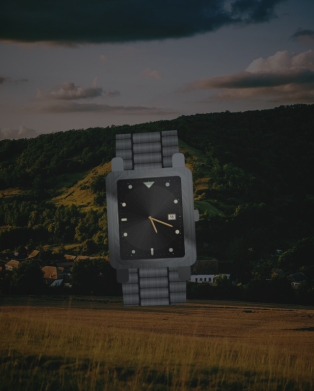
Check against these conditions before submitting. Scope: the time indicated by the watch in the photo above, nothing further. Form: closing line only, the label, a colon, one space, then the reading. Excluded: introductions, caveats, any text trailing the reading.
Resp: 5:19
